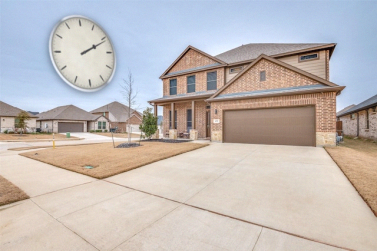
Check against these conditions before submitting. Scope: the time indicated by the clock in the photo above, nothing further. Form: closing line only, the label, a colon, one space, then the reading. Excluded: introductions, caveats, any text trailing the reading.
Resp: 2:11
